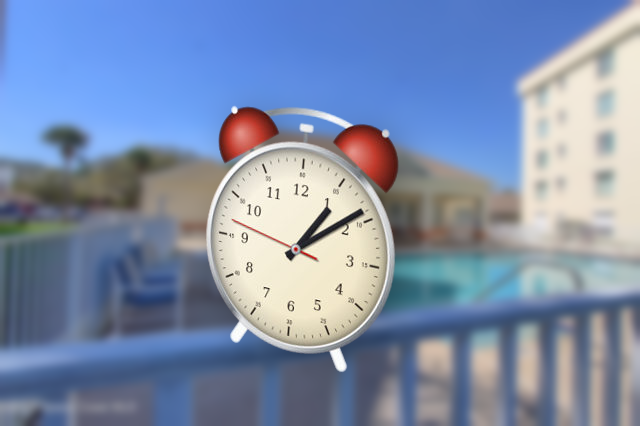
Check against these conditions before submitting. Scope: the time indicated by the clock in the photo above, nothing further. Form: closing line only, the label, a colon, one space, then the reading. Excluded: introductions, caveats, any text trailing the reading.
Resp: 1:08:47
